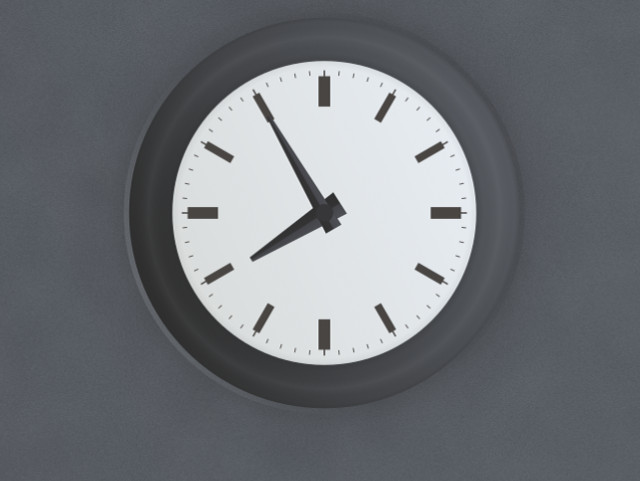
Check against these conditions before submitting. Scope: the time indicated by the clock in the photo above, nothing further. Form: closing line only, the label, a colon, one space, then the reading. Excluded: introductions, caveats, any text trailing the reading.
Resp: 7:55
